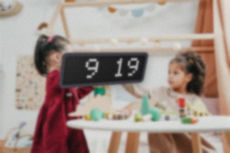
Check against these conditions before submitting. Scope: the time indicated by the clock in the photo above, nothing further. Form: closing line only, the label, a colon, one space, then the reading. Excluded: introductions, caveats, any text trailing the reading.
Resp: 9:19
